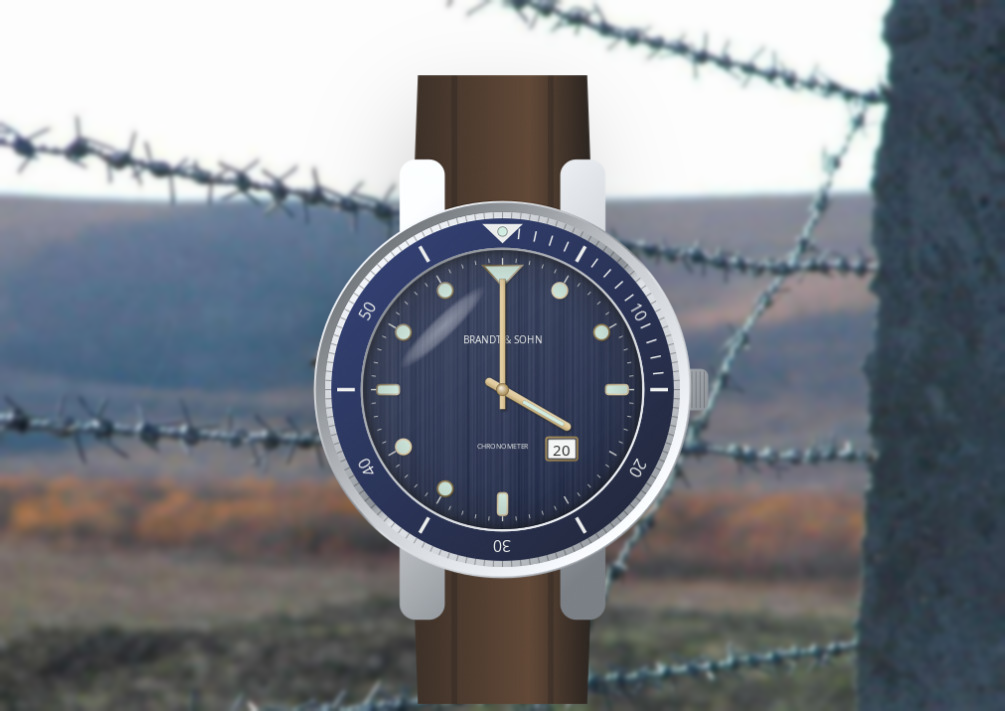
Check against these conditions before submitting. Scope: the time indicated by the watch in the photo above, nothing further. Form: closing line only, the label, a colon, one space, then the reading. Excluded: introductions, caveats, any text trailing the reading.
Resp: 4:00
